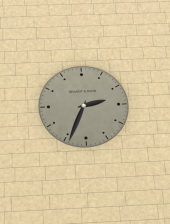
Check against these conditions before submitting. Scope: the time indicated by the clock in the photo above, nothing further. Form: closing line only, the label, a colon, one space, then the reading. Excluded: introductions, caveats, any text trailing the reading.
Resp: 2:34
